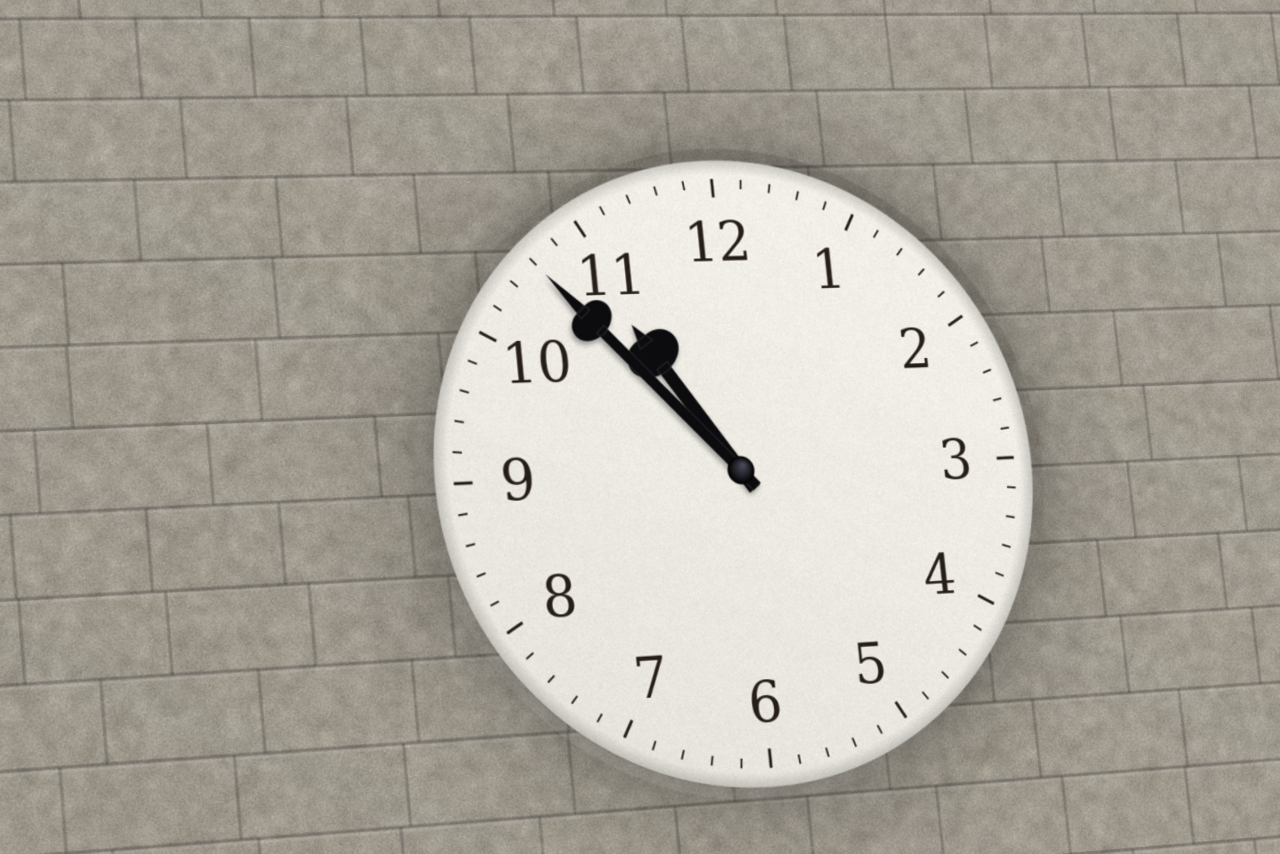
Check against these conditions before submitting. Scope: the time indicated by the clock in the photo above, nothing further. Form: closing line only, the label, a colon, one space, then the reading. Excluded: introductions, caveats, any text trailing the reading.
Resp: 10:53
